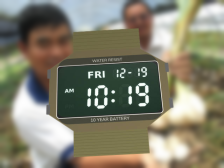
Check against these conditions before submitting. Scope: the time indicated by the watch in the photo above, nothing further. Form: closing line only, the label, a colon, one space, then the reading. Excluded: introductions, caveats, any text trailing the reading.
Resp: 10:19
